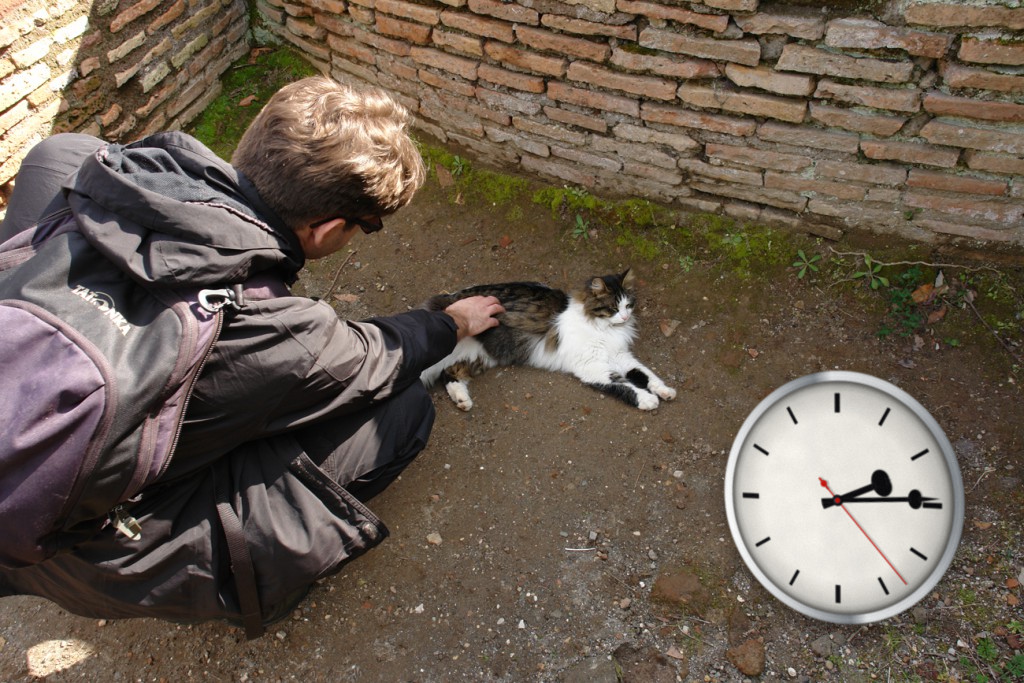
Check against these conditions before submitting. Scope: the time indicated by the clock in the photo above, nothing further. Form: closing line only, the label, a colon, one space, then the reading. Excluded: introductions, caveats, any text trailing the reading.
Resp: 2:14:23
